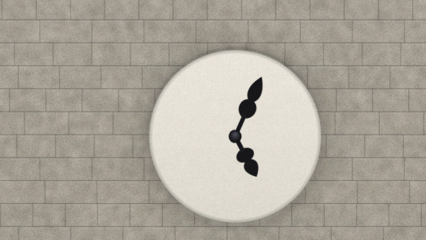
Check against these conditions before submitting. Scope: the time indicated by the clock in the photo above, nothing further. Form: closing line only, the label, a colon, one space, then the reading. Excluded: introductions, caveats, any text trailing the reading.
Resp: 5:04
